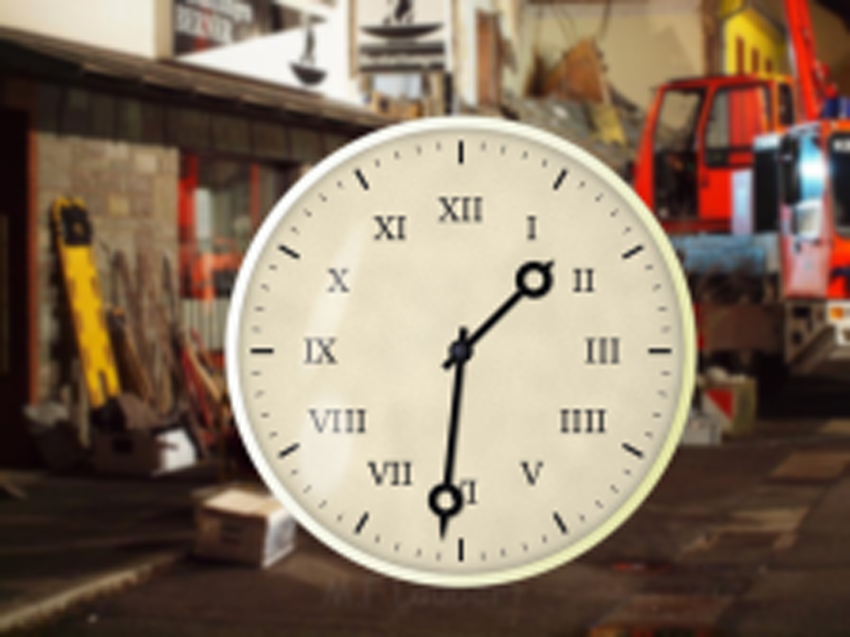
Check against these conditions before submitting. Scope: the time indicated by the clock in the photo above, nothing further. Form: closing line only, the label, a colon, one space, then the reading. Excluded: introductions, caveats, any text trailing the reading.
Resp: 1:31
